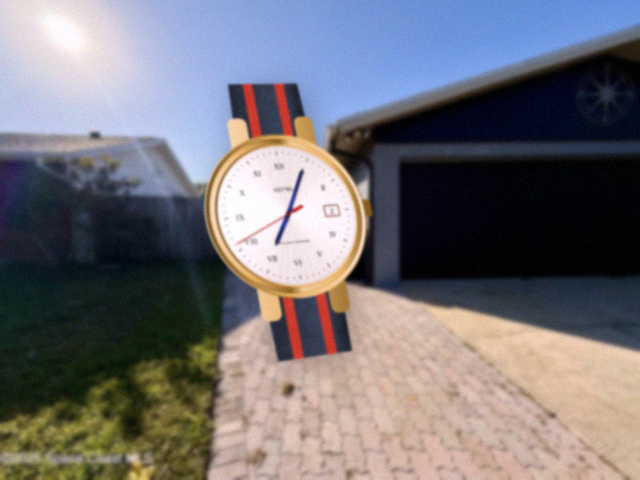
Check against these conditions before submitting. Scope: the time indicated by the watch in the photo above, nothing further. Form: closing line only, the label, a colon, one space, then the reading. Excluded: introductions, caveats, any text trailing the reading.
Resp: 7:04:41
